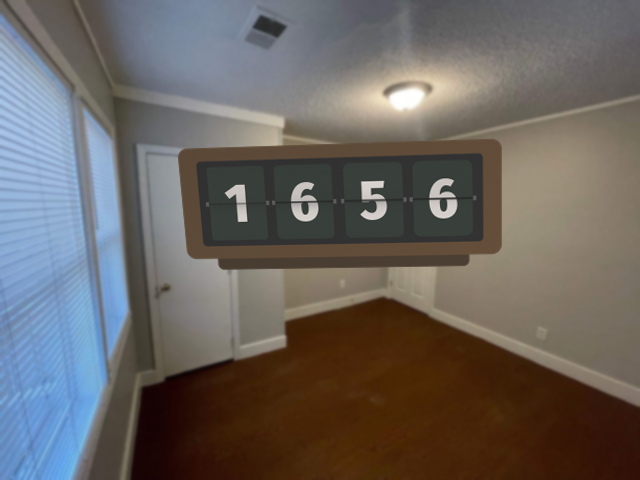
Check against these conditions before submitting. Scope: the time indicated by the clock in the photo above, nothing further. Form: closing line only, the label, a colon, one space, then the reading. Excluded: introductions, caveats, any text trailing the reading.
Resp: 16:56
